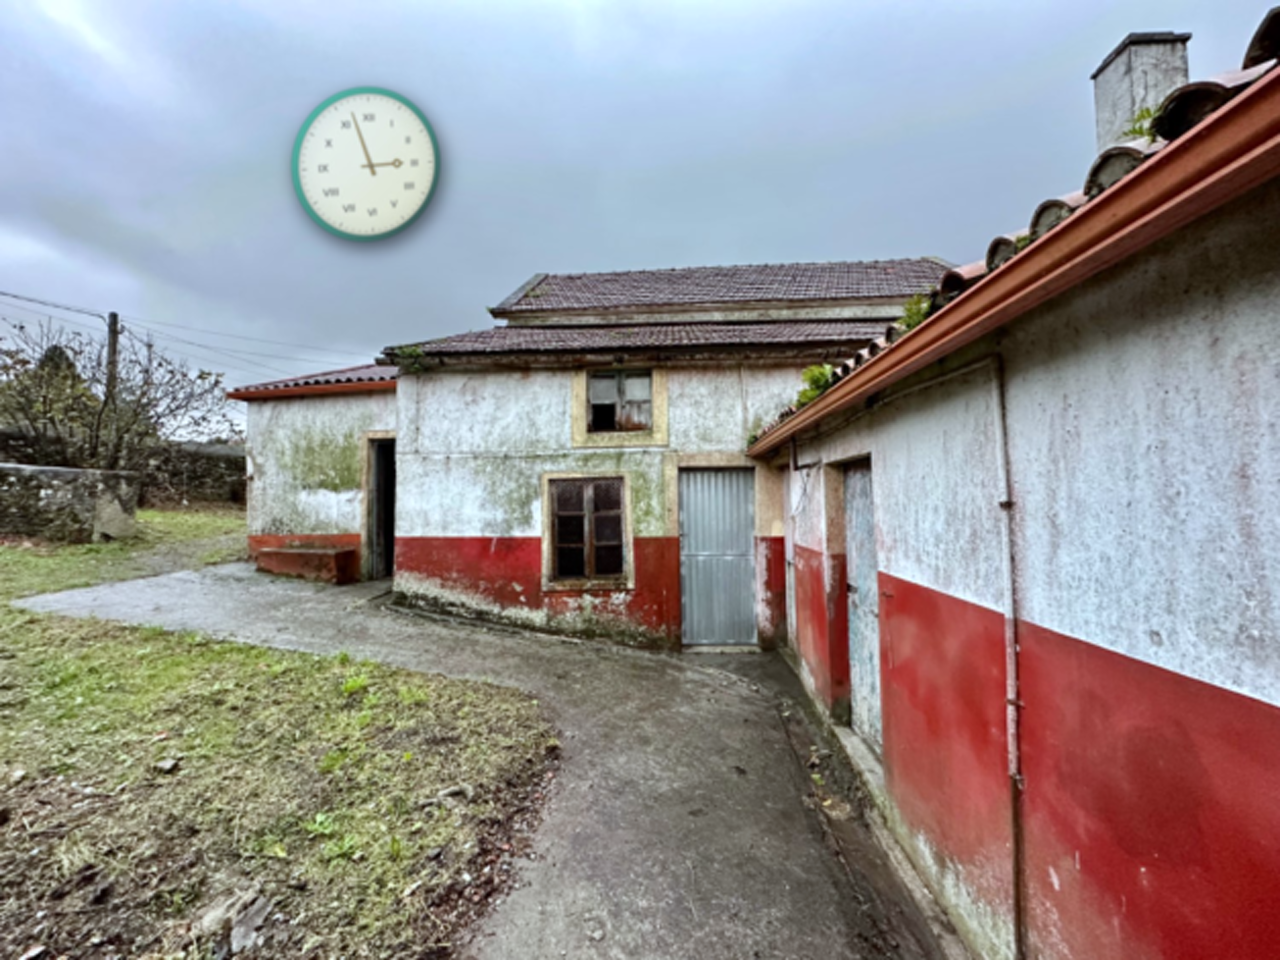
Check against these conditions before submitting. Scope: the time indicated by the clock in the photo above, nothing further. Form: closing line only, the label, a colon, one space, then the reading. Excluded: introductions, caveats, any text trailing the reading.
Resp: 2:57
